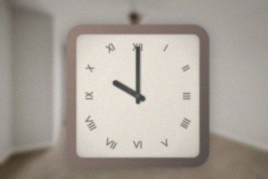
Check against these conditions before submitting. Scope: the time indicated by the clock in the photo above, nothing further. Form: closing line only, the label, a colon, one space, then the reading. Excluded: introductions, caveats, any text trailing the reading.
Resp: 10:00
